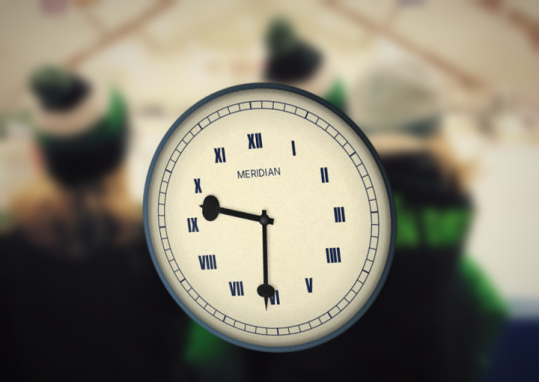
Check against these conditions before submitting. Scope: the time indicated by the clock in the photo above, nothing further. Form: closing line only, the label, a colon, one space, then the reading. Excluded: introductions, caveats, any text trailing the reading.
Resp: 9:31
